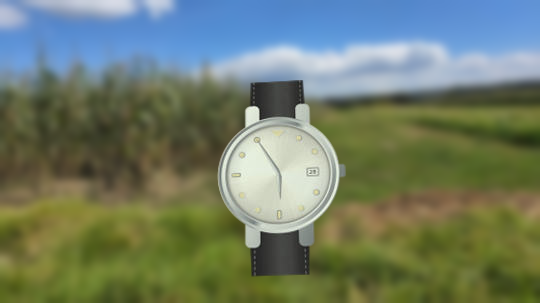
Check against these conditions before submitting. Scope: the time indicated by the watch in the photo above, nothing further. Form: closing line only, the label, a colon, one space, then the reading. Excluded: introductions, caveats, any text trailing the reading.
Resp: 5:55
